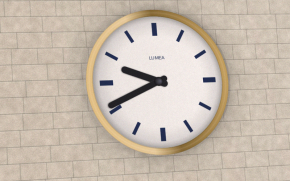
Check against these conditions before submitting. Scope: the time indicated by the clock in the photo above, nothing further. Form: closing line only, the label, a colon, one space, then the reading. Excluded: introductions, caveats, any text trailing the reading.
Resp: 9:41
